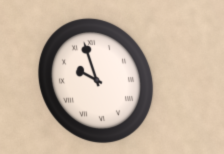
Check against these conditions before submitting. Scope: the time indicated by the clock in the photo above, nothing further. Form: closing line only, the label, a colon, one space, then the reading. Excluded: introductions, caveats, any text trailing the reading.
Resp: 9:58
